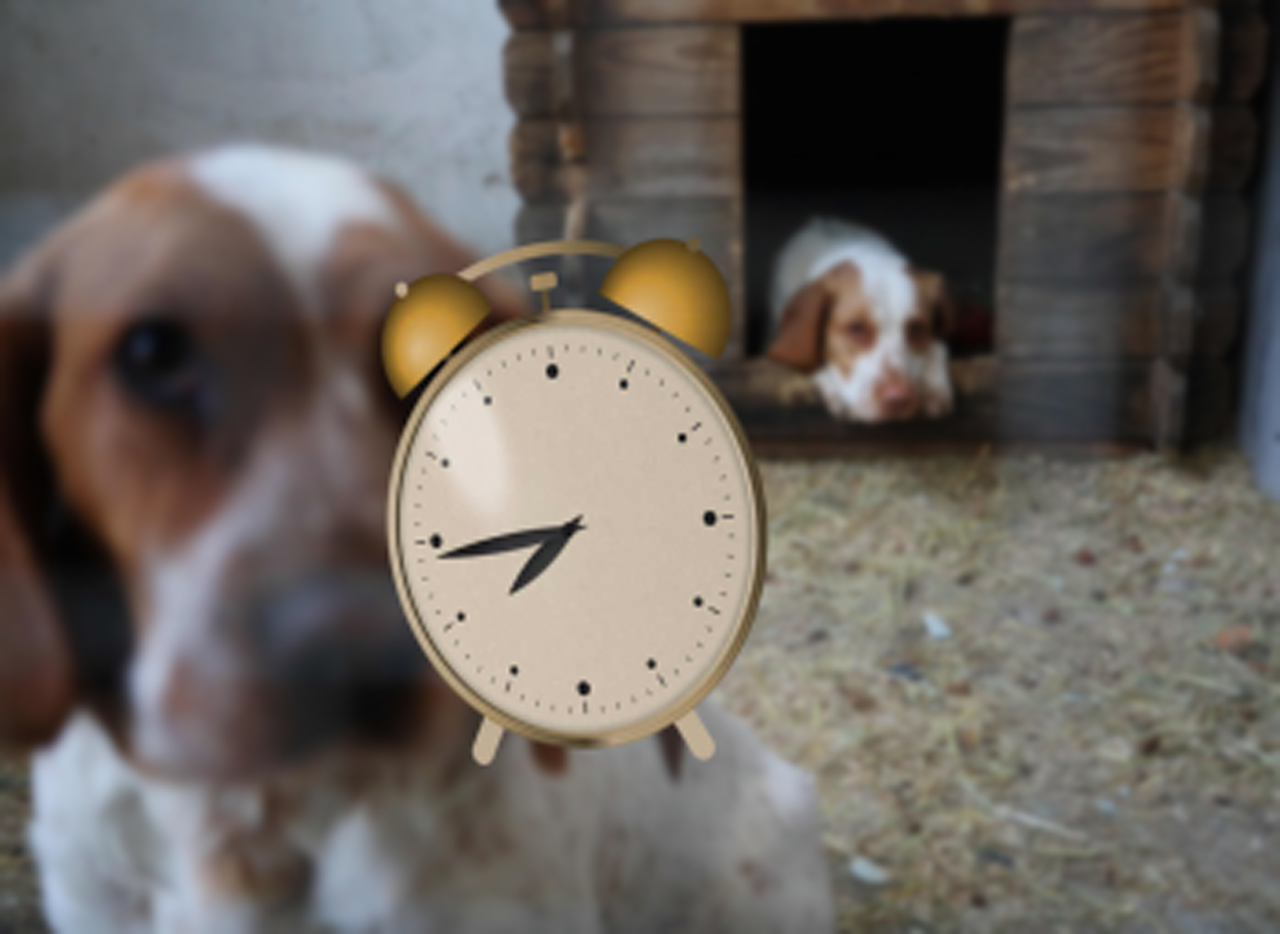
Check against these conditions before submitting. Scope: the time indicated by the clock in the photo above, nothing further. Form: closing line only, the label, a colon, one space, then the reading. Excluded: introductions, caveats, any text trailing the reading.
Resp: 7:44
